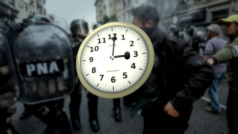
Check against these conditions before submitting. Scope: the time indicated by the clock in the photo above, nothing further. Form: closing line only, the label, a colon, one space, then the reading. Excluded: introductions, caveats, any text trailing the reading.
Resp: 3:01
